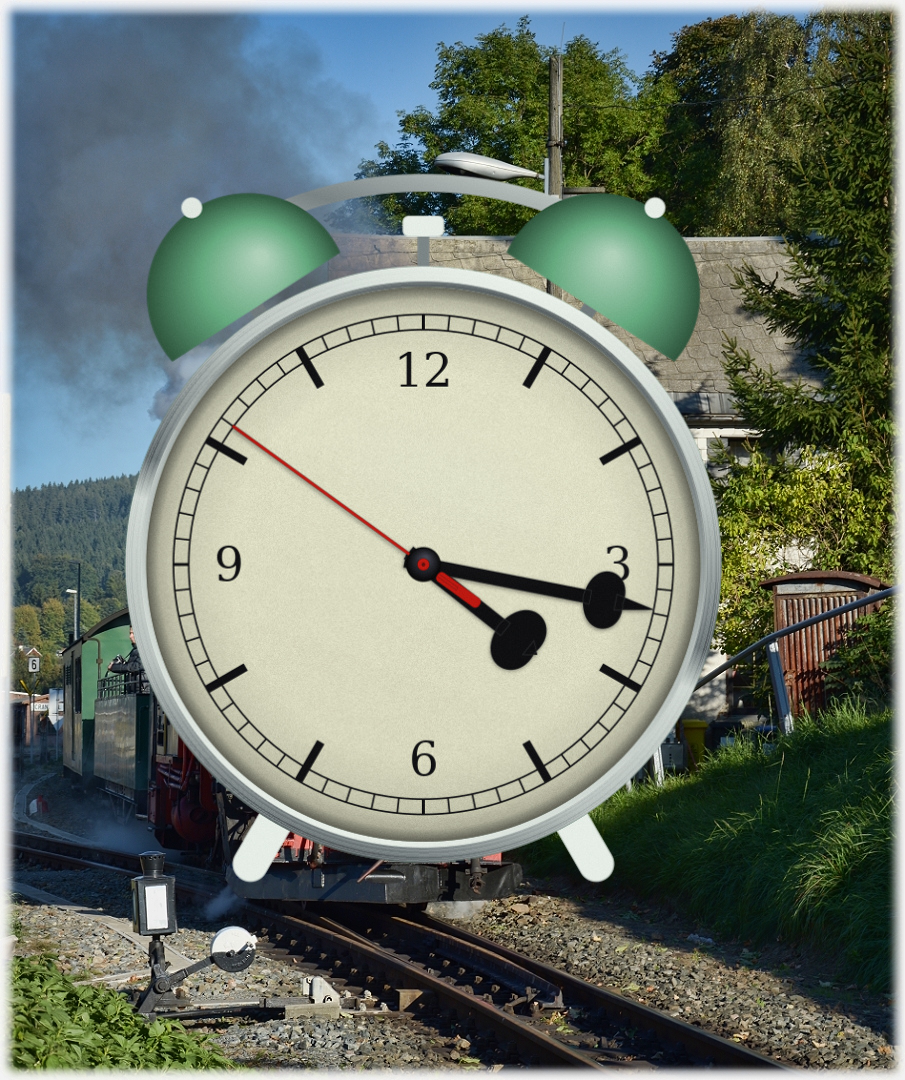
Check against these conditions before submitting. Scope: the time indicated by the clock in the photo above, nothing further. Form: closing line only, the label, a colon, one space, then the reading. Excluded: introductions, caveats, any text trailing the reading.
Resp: 4:16:51
